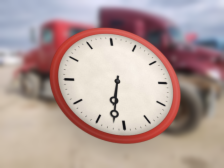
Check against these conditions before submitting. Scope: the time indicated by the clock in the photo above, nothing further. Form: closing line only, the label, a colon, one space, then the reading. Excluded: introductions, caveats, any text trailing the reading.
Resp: 6:32
